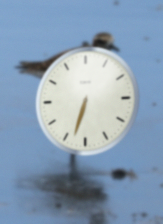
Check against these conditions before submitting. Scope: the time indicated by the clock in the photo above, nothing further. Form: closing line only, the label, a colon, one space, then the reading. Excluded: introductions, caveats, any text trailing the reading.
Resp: 6:33
